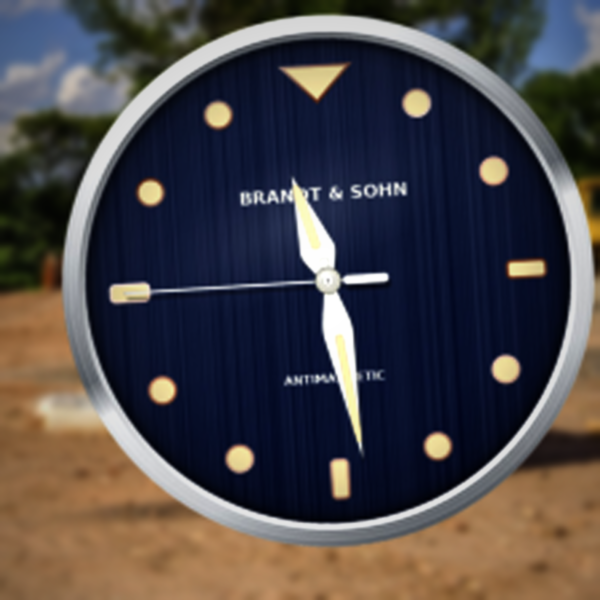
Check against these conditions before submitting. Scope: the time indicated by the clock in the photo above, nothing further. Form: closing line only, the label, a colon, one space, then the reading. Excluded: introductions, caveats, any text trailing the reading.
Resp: 11:28:45
